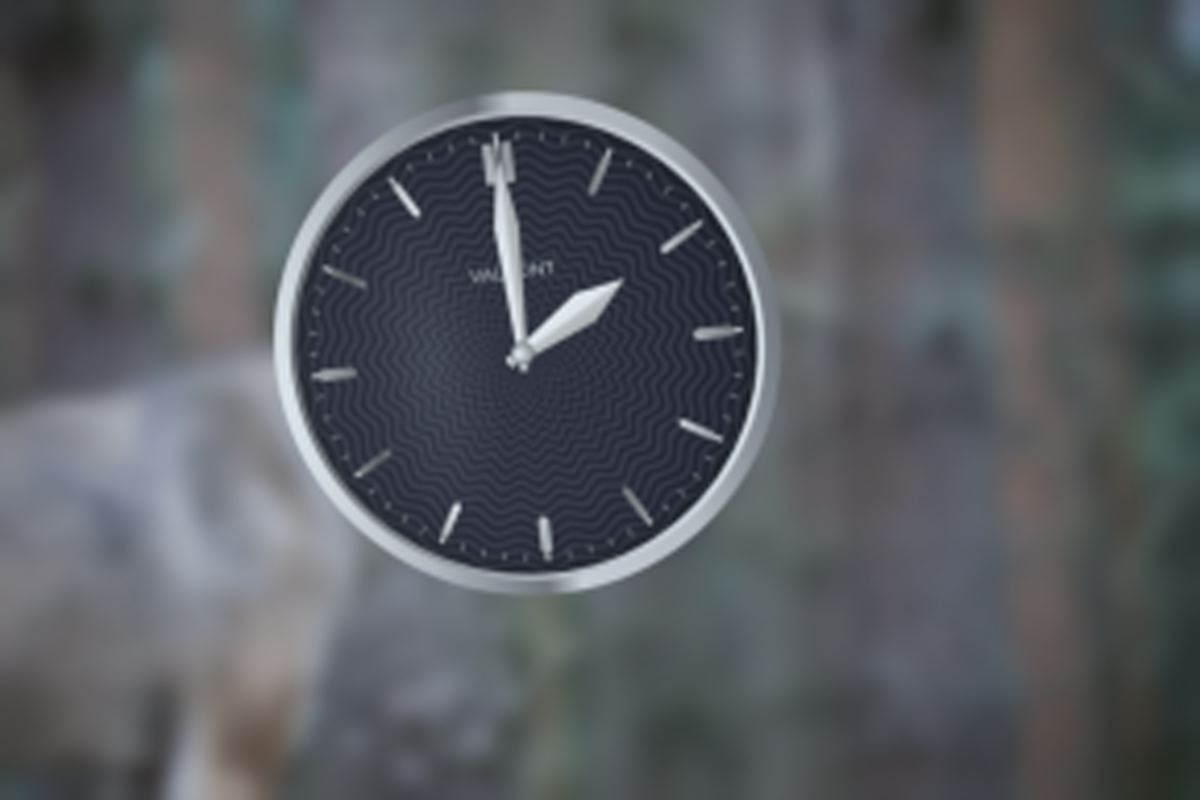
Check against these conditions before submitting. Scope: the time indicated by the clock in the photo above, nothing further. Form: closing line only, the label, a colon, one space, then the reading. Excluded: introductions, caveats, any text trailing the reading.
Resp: 2:00
